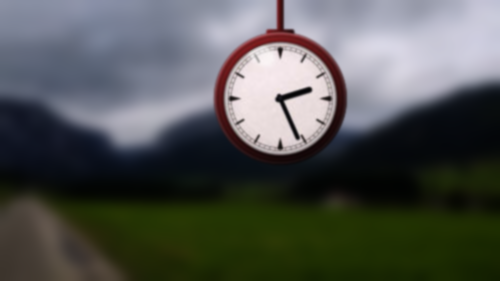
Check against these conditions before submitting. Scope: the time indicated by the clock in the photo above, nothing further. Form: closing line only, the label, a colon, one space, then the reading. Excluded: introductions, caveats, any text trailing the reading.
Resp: 2:26
